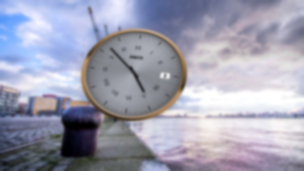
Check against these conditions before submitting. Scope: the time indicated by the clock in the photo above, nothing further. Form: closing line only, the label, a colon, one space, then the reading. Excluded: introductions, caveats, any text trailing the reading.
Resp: 4:52
